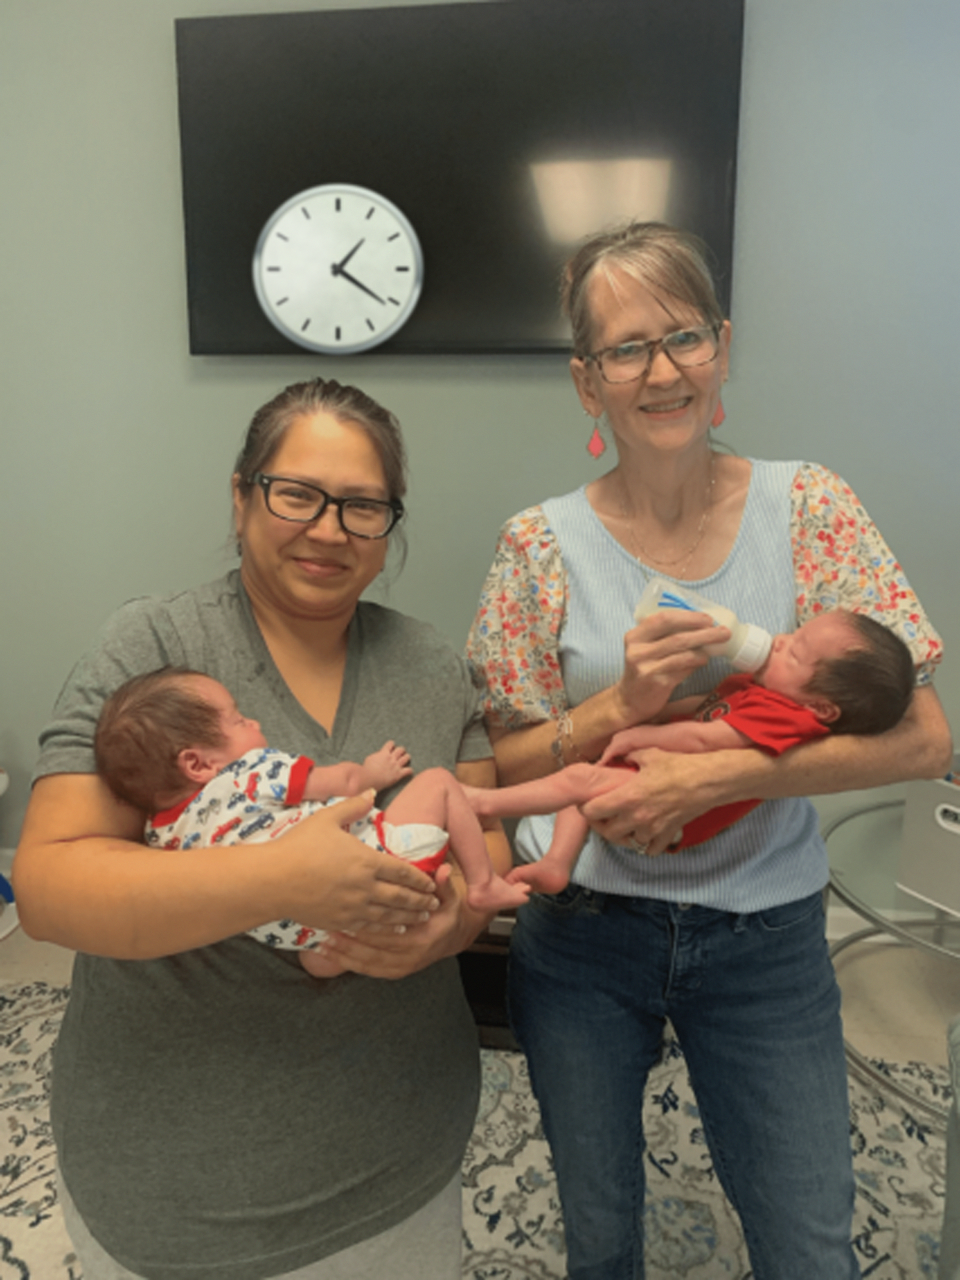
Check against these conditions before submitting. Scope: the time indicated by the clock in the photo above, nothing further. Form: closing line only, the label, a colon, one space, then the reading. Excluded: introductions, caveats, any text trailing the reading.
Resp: 1:21
